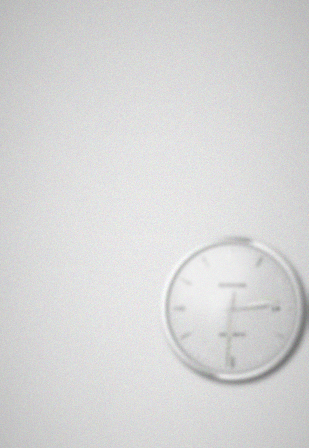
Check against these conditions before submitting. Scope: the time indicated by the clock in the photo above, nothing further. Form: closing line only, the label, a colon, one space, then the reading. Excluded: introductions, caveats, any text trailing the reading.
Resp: 6:13:31
